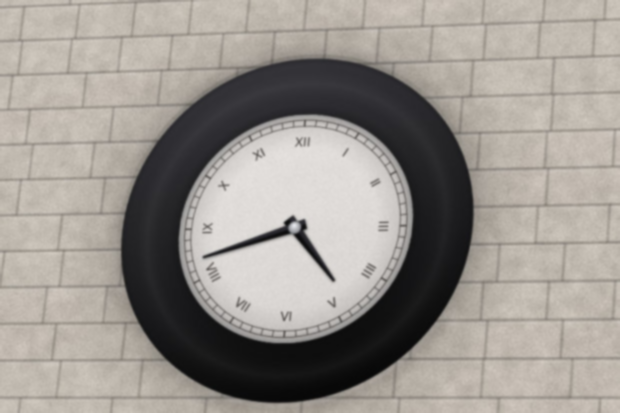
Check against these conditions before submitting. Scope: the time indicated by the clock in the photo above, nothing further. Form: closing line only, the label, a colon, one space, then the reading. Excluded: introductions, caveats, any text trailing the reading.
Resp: 4:42
